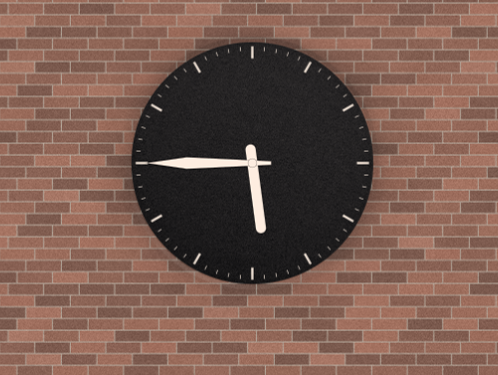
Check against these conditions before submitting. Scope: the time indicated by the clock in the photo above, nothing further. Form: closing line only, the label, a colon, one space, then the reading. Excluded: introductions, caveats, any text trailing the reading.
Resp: 5:45
